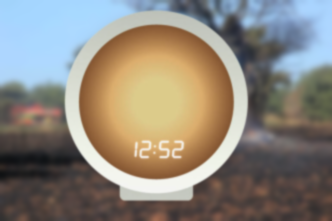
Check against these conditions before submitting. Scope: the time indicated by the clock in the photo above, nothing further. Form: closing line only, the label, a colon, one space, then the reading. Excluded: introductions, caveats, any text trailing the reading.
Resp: 12:52
